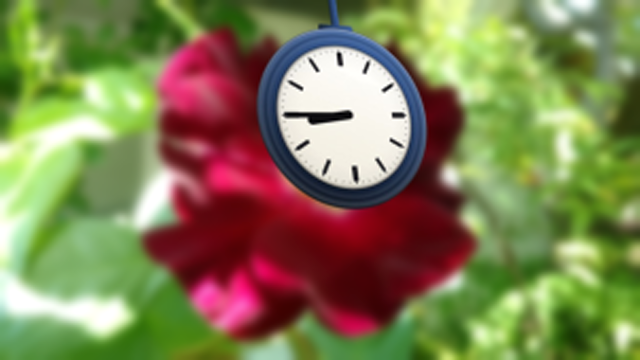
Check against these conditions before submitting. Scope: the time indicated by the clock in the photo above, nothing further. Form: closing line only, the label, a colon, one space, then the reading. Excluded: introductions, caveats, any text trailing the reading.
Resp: 8:45
